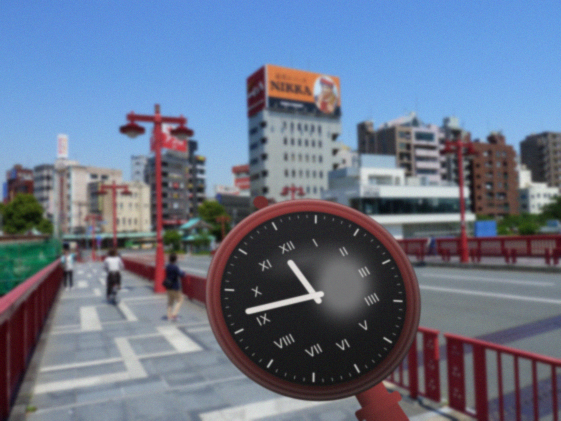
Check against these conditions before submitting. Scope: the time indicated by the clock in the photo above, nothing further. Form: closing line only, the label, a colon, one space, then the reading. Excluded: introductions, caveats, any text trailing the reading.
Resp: 11:47
